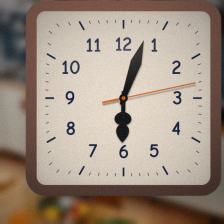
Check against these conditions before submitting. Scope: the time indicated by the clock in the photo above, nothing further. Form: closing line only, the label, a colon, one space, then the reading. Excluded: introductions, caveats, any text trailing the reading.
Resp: 6:03:13
